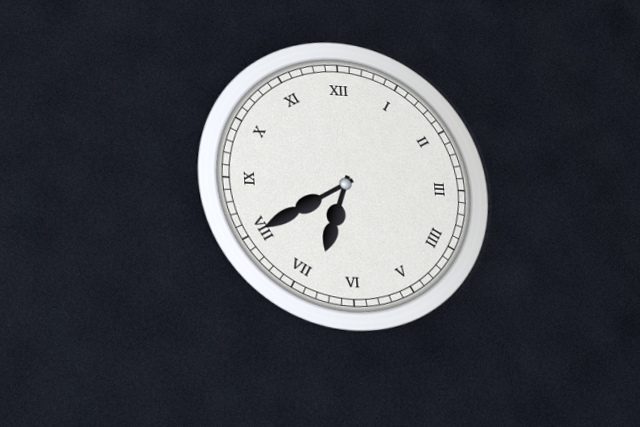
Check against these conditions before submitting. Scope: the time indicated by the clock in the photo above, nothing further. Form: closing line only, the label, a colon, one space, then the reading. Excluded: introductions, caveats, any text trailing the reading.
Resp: 6:40
